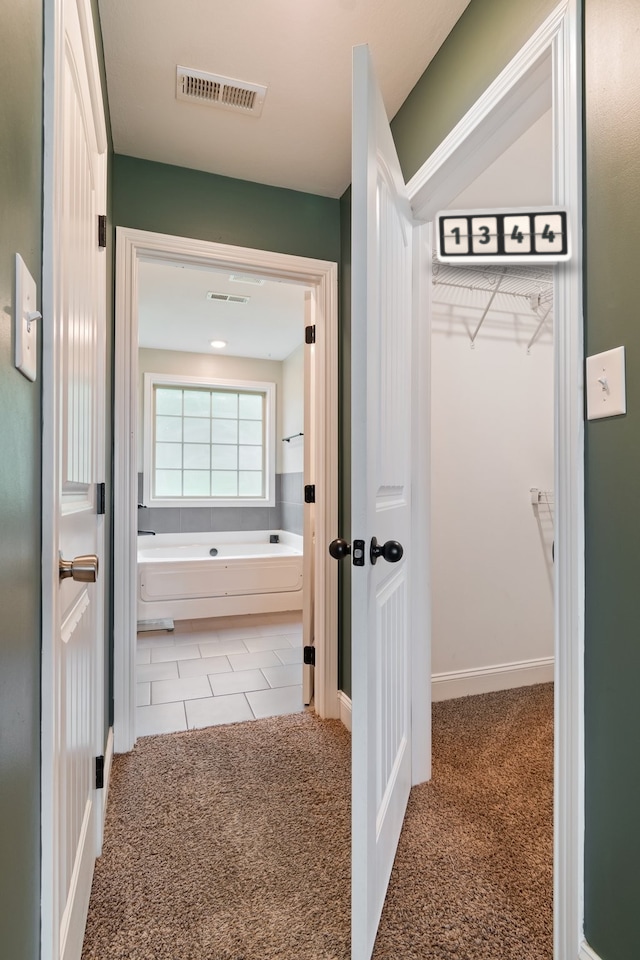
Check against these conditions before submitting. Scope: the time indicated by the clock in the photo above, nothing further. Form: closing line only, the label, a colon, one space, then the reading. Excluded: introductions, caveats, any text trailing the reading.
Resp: 13:44
